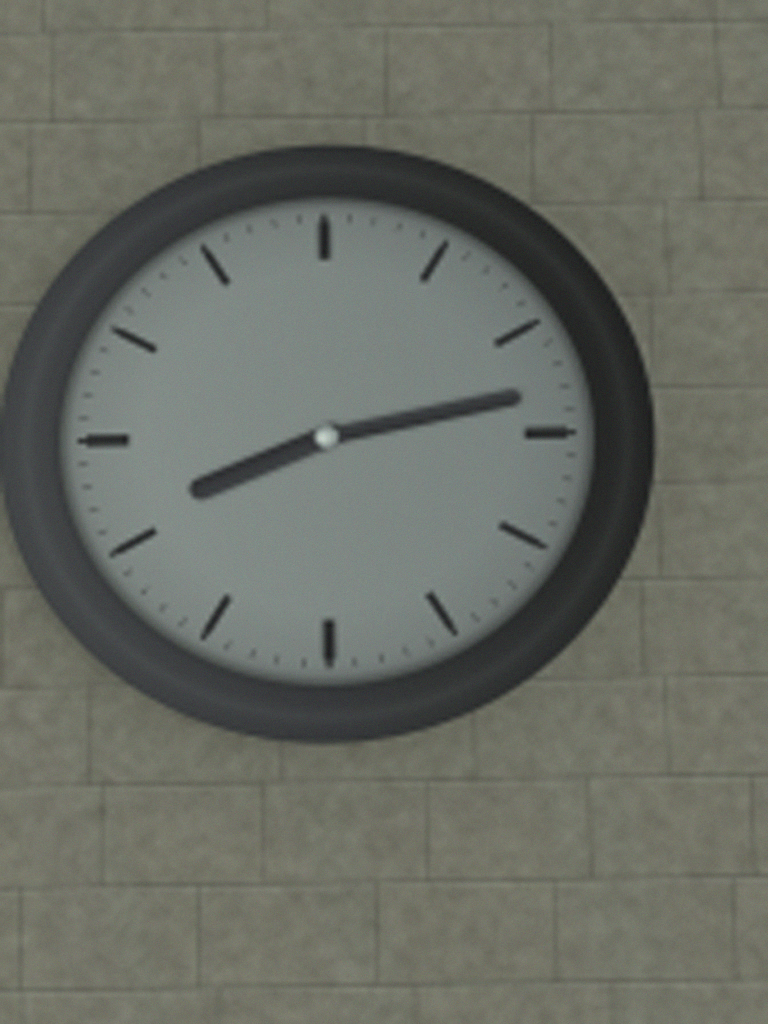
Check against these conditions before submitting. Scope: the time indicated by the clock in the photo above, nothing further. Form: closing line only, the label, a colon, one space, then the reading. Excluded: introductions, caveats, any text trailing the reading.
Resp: 8:13
